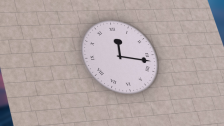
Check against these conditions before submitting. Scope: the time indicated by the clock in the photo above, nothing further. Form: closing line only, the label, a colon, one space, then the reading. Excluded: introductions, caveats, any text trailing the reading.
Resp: 12:17
